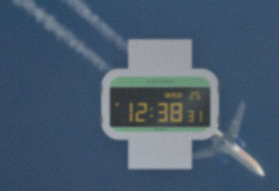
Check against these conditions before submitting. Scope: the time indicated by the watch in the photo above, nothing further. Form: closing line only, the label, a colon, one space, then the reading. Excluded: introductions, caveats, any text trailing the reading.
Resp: 12:38
